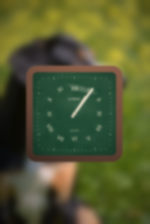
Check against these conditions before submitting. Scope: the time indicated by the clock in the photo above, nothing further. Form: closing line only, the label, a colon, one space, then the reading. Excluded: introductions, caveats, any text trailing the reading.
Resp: 1:06
